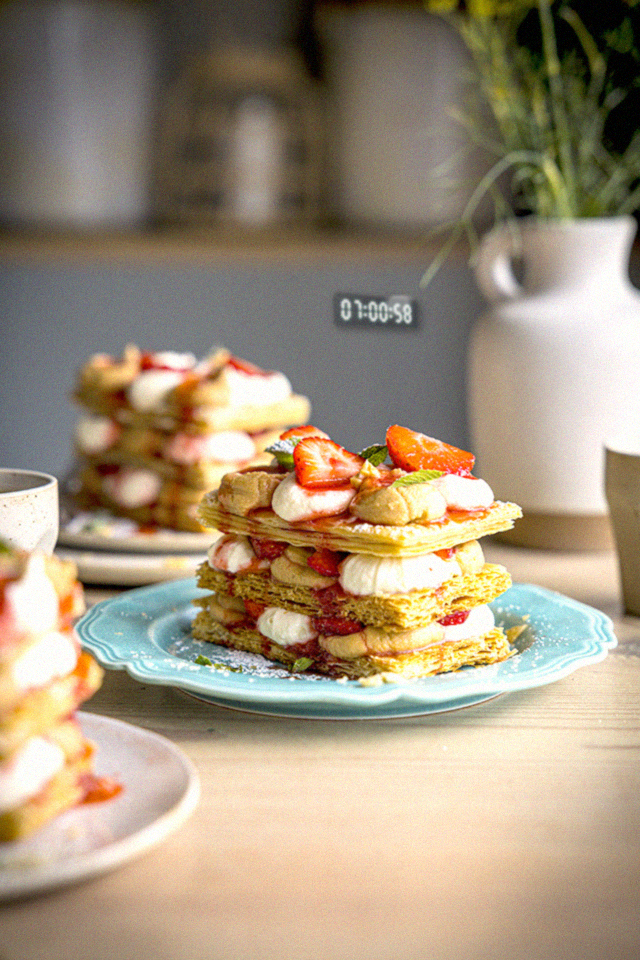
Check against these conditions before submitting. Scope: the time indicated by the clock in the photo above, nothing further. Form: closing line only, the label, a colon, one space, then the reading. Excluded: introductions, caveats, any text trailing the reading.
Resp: 7:00:58
